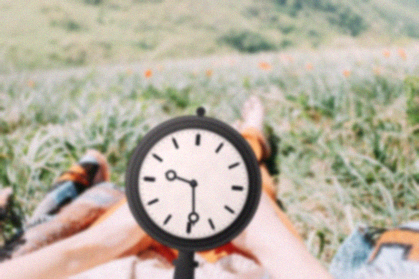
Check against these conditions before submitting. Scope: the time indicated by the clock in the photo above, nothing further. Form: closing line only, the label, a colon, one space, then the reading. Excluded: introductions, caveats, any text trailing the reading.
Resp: 9:29
